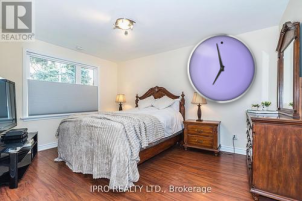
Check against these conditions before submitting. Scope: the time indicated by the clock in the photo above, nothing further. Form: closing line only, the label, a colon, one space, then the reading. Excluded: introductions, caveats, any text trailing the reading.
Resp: 6:58
